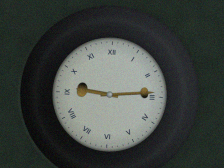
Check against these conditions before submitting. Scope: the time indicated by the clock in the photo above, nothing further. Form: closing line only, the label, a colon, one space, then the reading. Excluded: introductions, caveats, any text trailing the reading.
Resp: 9:14
